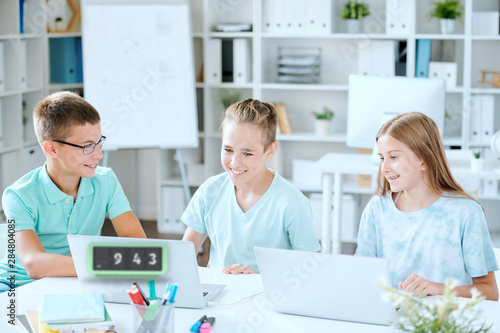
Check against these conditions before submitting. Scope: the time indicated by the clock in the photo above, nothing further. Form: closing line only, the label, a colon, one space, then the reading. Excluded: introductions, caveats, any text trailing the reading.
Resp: 9:43
